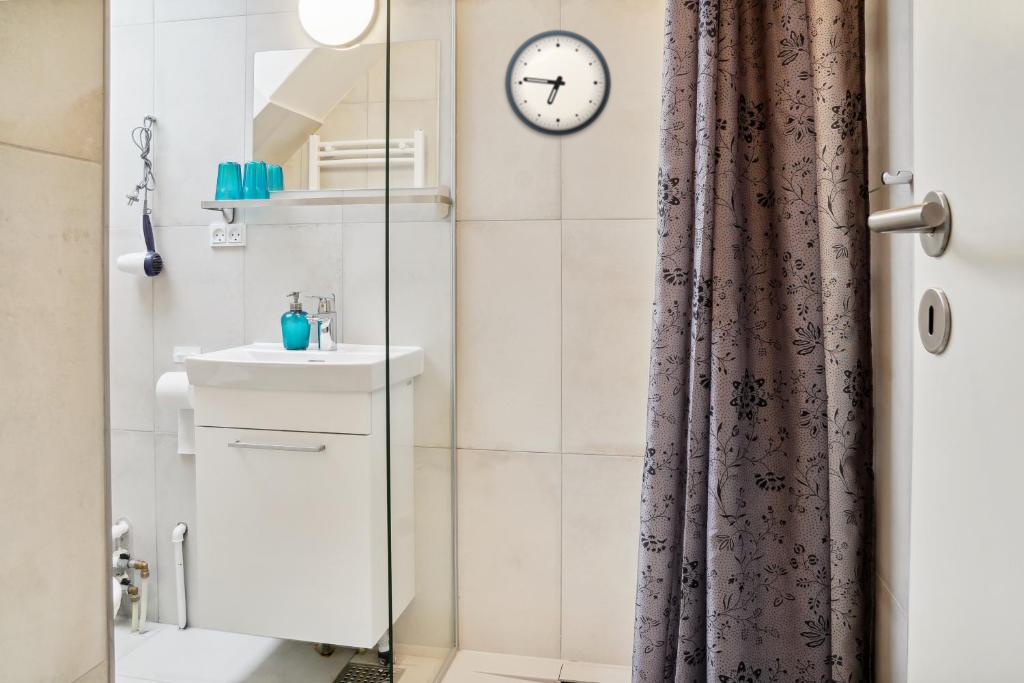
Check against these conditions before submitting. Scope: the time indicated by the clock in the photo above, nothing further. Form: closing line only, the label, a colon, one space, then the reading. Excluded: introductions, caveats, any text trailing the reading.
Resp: 6:46
